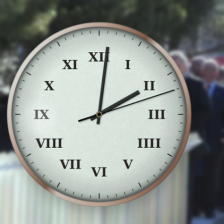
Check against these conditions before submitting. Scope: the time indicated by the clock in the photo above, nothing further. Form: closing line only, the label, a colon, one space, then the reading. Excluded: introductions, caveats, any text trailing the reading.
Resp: 2:01:12
